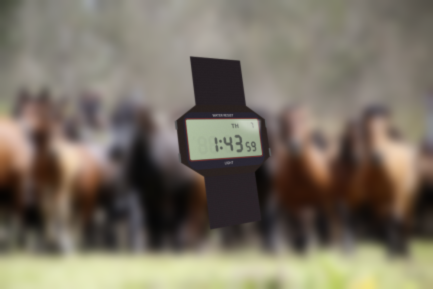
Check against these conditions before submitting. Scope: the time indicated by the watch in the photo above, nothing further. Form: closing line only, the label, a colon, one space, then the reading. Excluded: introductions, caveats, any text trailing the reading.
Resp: 1:43:59
